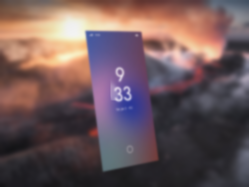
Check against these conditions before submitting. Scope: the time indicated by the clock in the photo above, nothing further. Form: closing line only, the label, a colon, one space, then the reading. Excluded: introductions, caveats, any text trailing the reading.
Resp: 9:33
